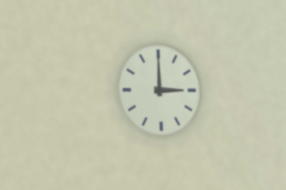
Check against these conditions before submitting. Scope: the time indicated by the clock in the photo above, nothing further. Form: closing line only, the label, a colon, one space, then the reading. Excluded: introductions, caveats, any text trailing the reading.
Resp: 3:00
